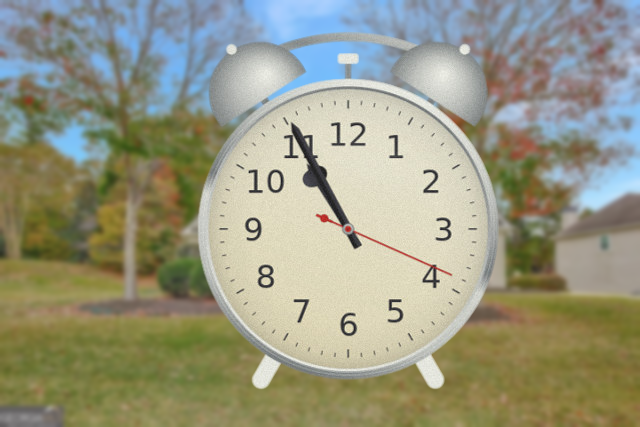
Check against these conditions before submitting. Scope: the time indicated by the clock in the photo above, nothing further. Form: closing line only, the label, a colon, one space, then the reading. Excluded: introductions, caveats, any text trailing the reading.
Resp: 10:55:19
